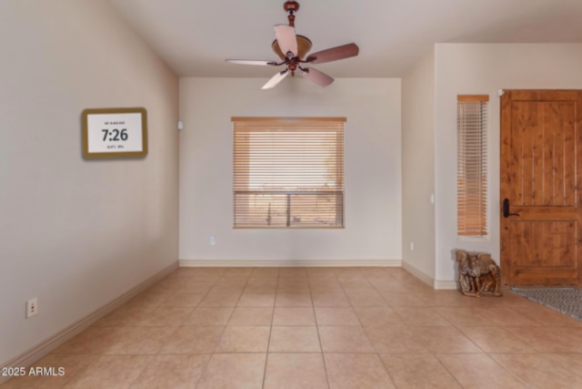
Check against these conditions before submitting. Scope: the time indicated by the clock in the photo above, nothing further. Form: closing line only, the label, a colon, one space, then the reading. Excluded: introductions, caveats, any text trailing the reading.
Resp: 7:26
